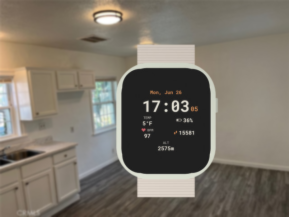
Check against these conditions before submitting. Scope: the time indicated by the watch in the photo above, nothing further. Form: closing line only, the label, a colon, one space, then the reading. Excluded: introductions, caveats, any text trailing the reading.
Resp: 17:03
